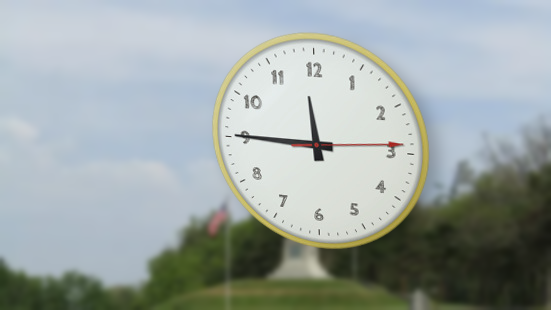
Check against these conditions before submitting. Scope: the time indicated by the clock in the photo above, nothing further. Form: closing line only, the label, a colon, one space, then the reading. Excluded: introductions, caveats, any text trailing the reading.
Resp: 11:45:14
